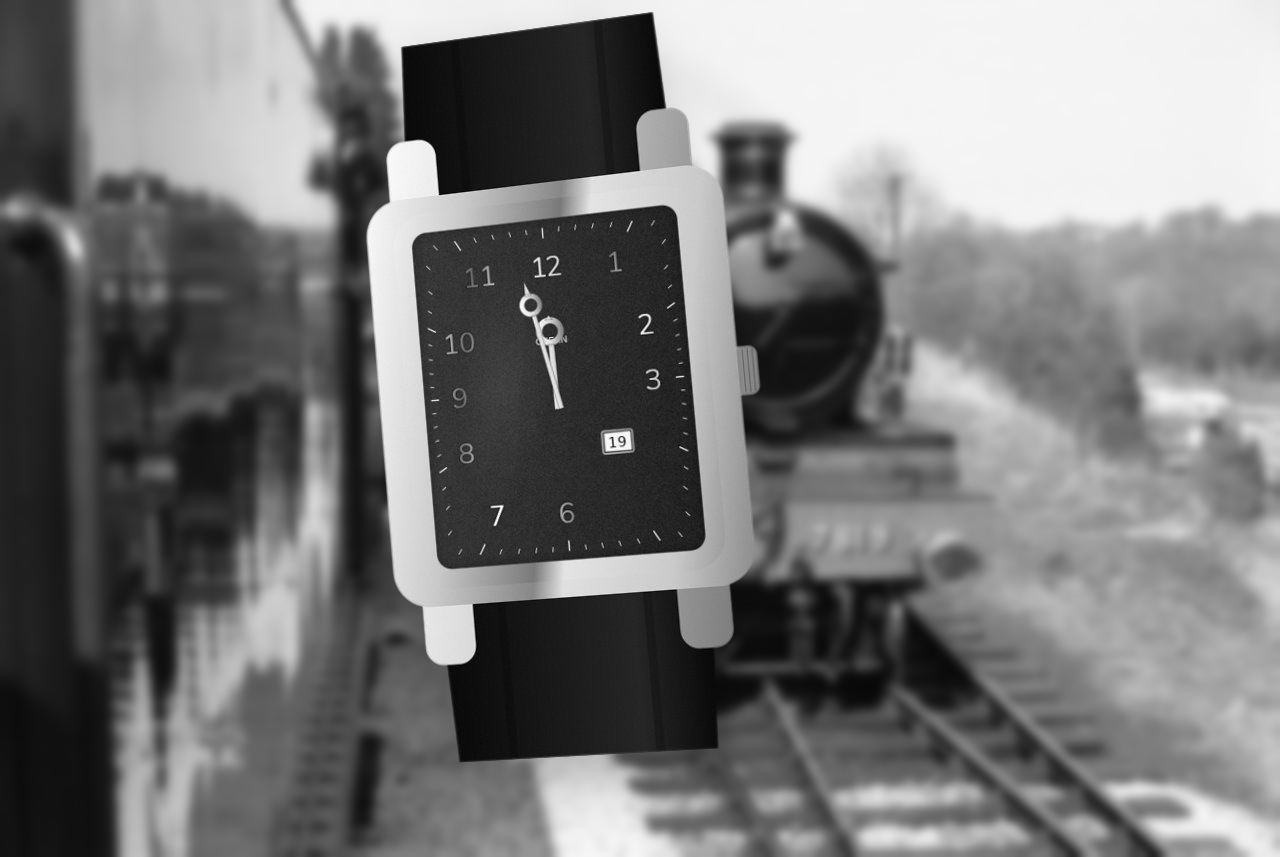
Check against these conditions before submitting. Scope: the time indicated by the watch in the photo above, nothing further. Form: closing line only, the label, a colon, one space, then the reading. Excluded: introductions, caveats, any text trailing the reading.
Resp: 11:58
